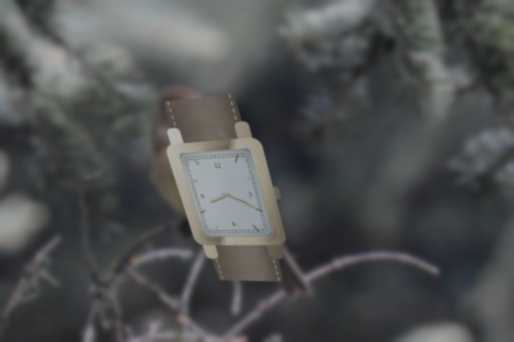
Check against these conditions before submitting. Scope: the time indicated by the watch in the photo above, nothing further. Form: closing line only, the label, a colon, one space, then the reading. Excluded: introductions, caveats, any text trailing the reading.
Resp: 8:20
